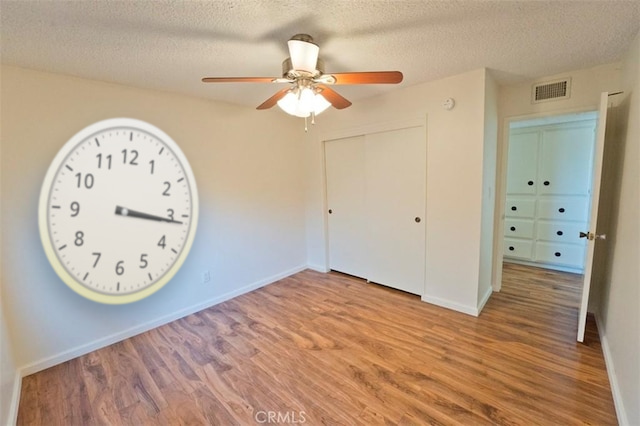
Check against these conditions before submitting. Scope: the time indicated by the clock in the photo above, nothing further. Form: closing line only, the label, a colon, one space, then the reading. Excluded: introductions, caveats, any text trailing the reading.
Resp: 3:16
